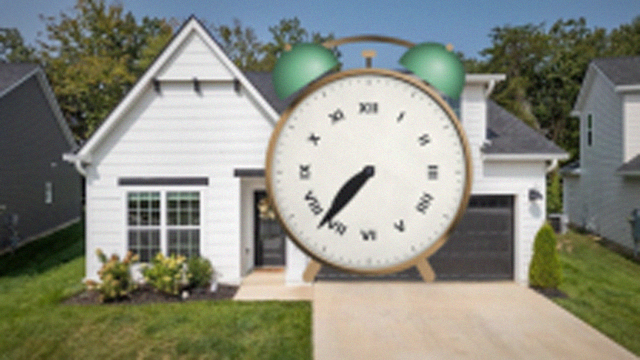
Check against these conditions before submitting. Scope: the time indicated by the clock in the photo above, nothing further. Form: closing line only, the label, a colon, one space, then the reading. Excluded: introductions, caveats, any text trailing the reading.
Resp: 7:37
